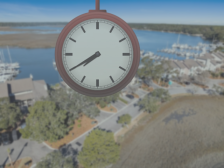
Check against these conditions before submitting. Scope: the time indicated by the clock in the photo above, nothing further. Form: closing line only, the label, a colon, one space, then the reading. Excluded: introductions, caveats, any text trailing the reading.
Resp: 7:40
